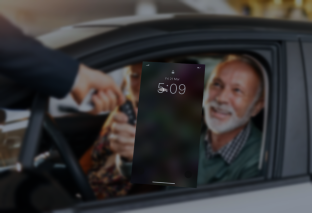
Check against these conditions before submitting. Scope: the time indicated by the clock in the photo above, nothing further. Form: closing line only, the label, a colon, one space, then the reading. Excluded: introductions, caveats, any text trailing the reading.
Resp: 5:09
